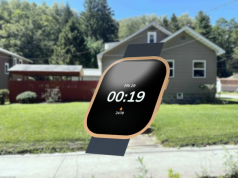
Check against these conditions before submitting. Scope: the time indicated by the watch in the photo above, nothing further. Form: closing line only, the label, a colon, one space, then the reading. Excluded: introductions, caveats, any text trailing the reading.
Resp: 0:19
